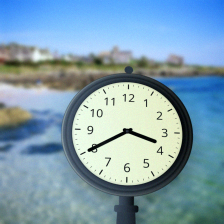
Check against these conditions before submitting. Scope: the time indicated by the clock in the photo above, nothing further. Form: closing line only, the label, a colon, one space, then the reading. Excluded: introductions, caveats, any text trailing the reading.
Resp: 3:40
